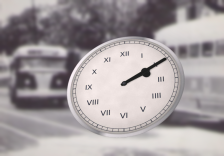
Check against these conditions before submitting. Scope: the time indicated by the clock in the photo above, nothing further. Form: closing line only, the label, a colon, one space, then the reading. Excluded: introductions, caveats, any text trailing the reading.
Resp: 2:10
